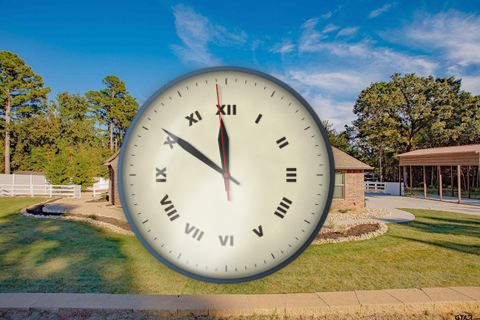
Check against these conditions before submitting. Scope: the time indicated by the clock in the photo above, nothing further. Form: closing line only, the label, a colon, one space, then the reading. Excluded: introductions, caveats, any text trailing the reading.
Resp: 11:50:59
